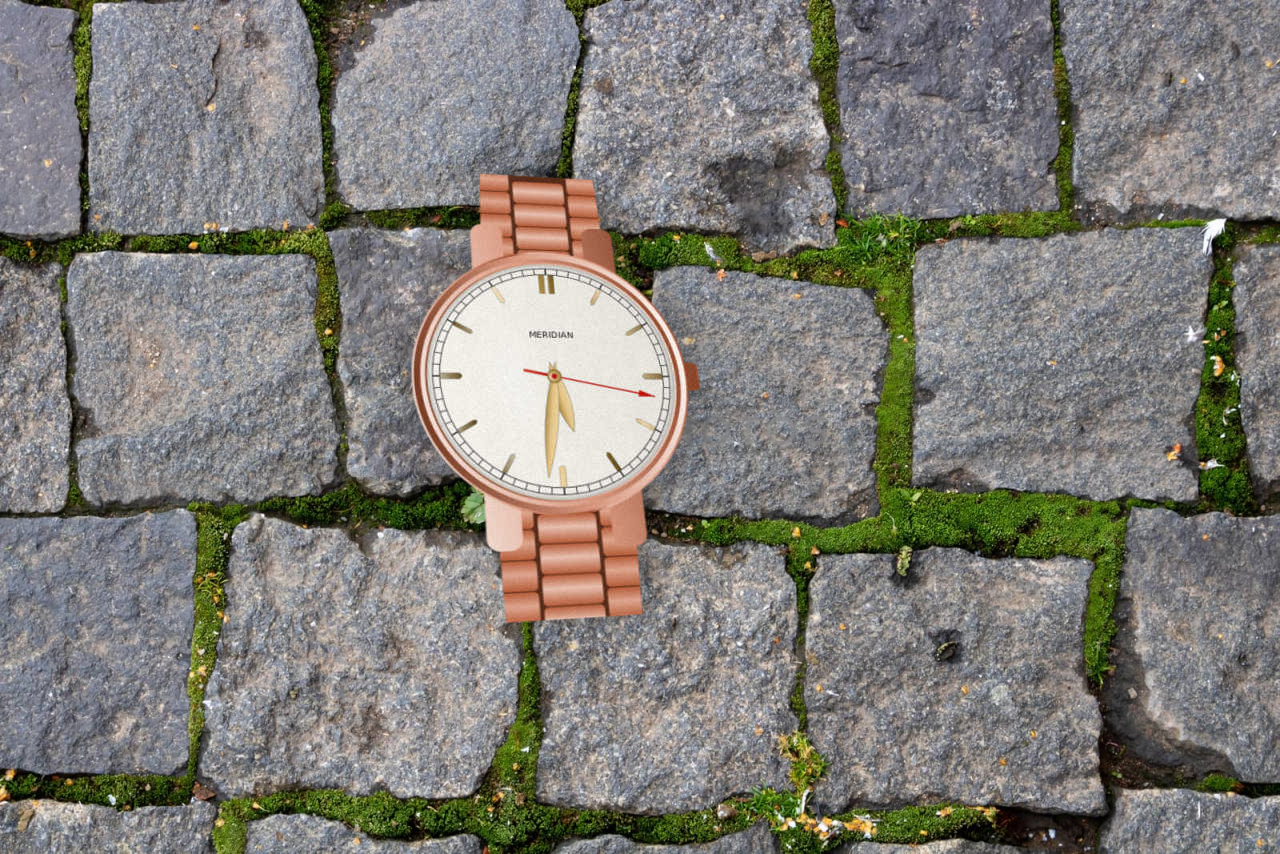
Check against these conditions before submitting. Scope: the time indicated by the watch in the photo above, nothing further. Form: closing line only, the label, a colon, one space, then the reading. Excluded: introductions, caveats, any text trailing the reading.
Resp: 5:31:17
